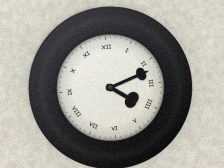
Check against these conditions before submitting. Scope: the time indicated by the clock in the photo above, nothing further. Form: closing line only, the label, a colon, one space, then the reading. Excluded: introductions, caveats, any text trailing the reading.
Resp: 4:12
